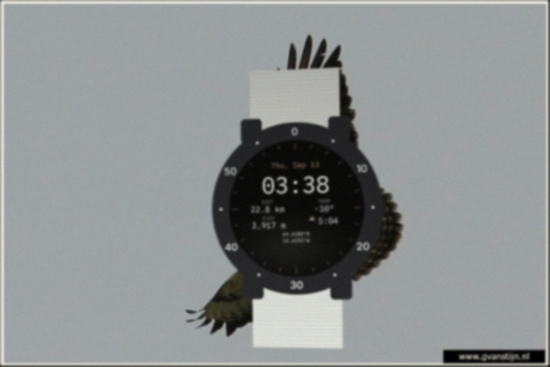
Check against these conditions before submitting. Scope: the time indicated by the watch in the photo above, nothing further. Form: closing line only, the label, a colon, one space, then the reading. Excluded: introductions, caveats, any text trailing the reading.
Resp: 3:38
